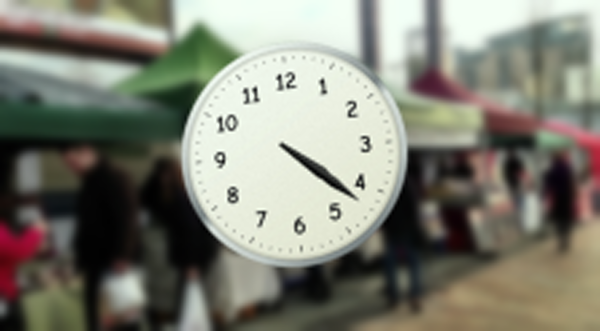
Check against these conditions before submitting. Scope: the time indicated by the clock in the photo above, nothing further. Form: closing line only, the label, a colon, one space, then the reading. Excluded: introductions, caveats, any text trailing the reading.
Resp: 4:22
